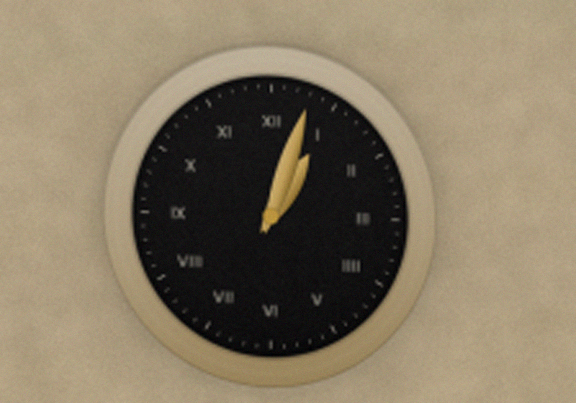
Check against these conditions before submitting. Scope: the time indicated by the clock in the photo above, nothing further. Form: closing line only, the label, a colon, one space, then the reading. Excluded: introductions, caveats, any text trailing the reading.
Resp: 1:03
